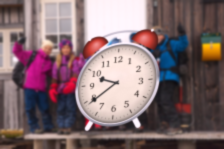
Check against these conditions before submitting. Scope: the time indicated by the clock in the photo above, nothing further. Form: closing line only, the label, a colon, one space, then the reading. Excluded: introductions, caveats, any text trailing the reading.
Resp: 9:39
